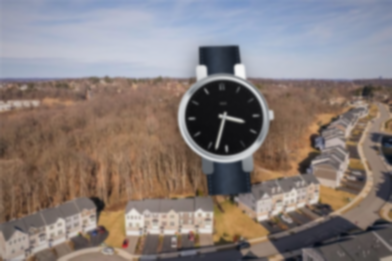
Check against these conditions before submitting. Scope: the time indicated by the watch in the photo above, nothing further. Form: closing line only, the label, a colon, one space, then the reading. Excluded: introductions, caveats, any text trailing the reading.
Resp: 3:33
